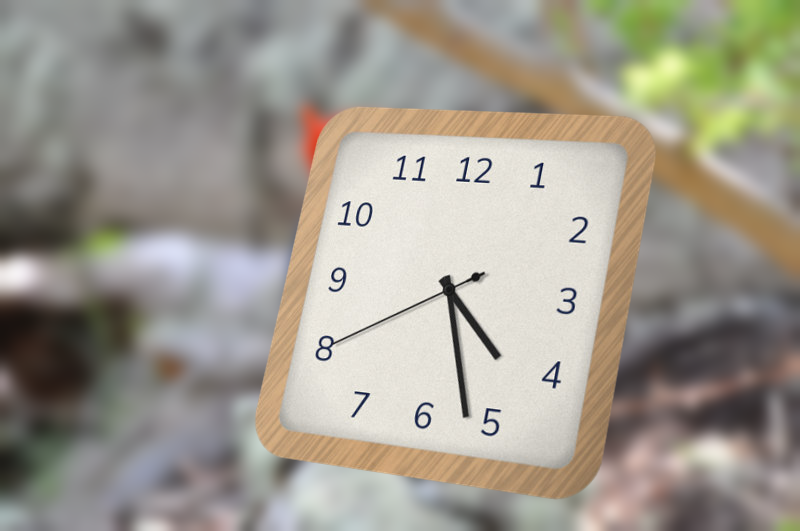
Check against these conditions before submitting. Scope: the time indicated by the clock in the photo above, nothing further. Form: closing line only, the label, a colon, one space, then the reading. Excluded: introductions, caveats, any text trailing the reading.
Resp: 4:26:40
